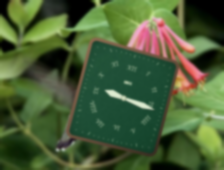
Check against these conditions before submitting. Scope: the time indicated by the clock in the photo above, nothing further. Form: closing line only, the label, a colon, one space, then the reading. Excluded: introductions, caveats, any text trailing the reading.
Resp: 9:16
